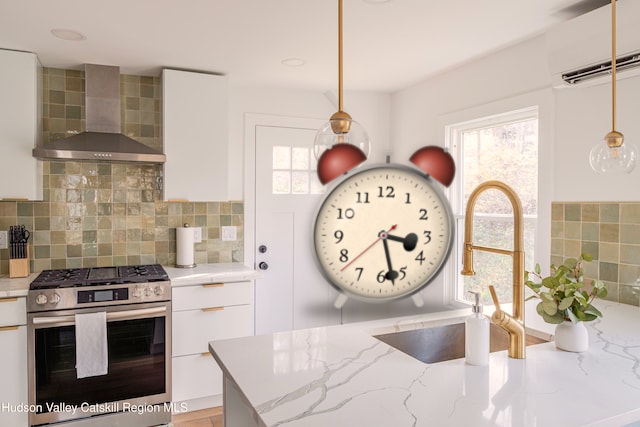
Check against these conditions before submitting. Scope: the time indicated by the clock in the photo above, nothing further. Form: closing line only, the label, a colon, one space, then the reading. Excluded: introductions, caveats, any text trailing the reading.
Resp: 3:27:38
